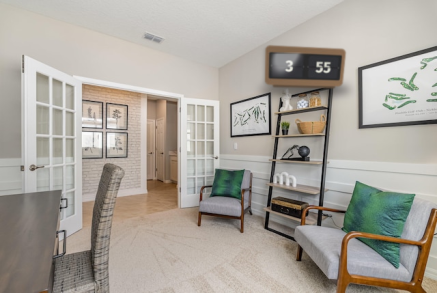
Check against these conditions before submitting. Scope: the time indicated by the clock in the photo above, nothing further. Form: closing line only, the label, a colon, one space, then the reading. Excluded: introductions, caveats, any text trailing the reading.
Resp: 3:55
